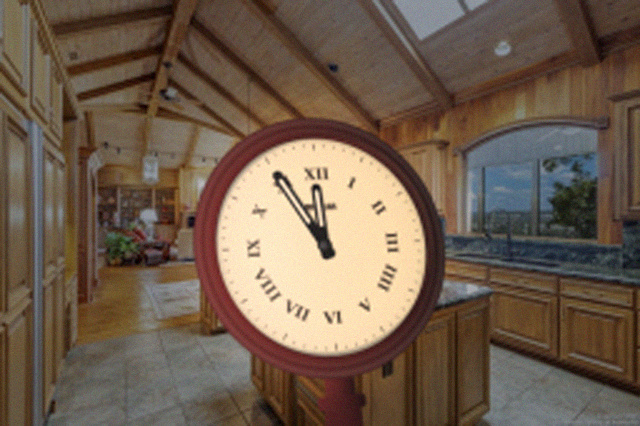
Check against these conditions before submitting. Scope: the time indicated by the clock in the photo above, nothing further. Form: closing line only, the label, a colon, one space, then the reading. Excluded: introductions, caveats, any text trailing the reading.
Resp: 11:55
